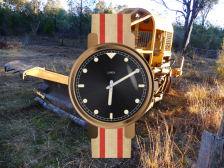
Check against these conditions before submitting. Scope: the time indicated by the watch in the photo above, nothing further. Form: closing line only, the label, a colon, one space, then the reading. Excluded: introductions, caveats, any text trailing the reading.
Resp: 6:10
